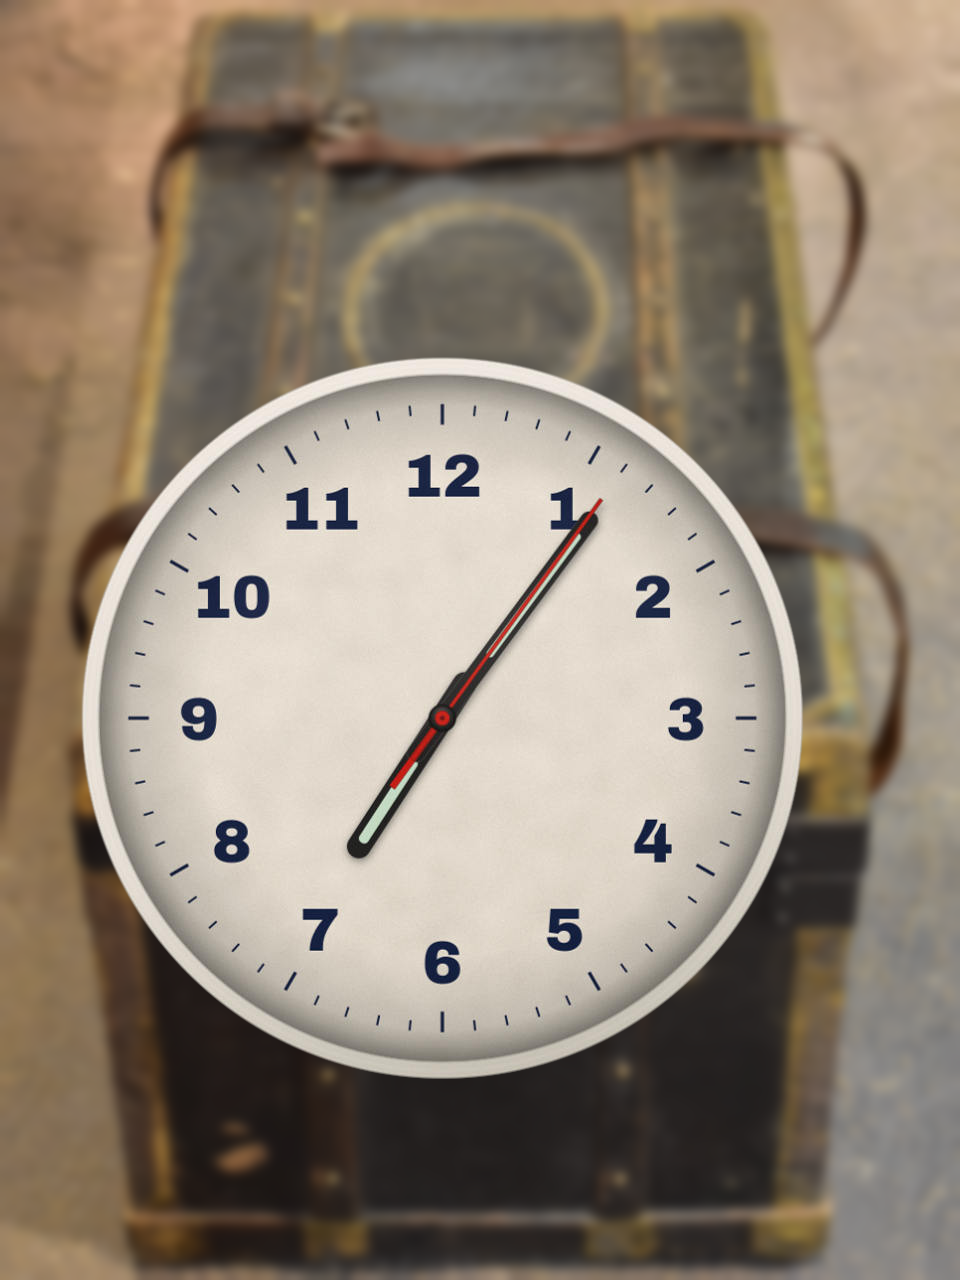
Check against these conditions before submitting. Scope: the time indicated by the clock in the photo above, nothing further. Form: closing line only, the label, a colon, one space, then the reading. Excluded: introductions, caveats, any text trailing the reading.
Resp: 7:06:06
